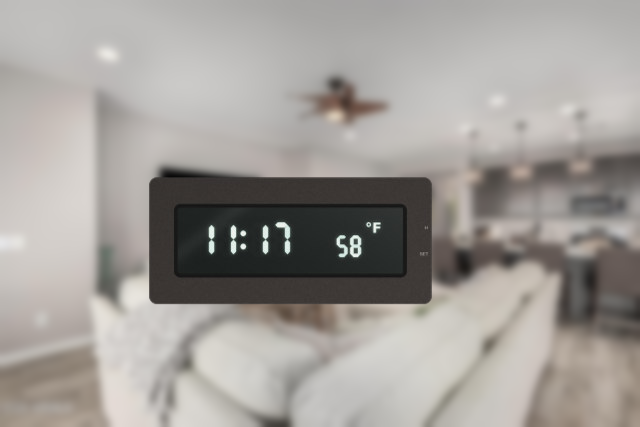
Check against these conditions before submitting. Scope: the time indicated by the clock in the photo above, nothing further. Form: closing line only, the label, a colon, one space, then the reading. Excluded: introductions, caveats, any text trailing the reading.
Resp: 11:17
